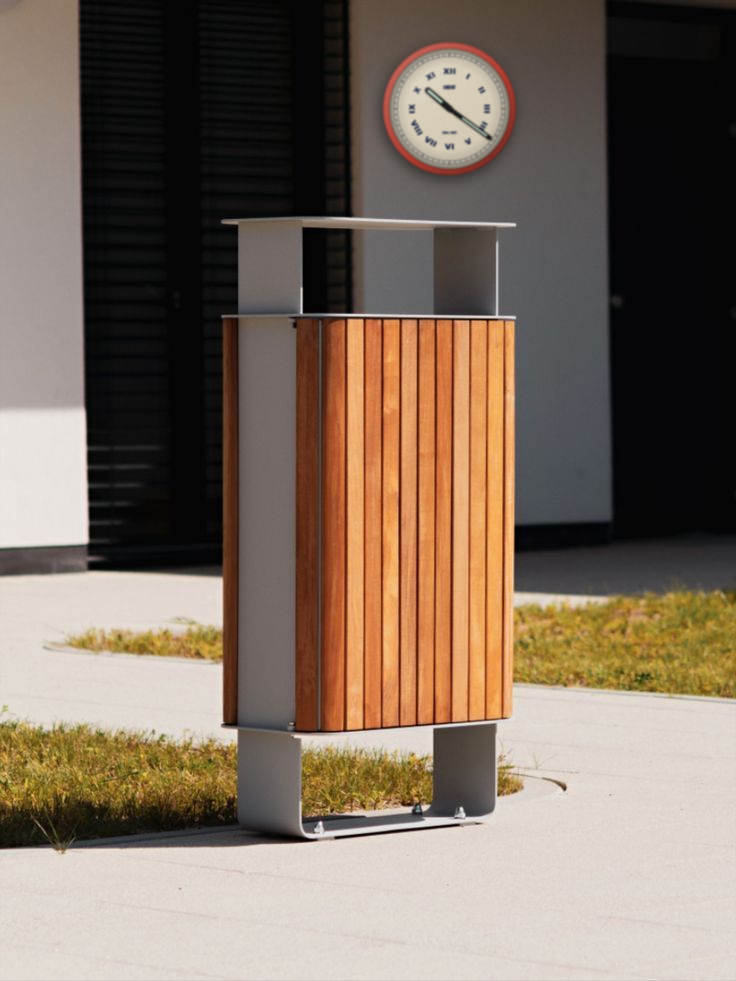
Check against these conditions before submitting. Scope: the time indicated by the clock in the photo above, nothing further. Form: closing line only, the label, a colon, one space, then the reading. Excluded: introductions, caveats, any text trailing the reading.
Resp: 10:21
